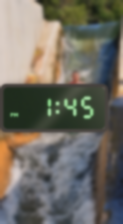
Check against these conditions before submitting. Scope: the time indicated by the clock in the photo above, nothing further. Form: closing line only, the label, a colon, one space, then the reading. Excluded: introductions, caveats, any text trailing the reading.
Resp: 1:45
